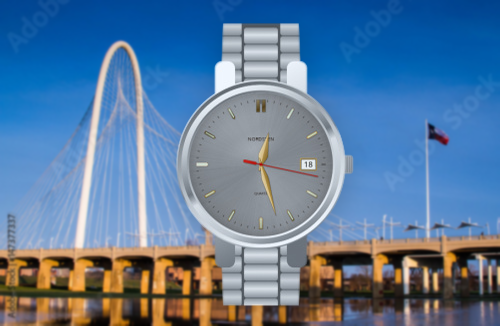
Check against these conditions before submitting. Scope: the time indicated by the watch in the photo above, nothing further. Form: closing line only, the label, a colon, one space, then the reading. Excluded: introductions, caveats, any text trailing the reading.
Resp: 12:27:17
